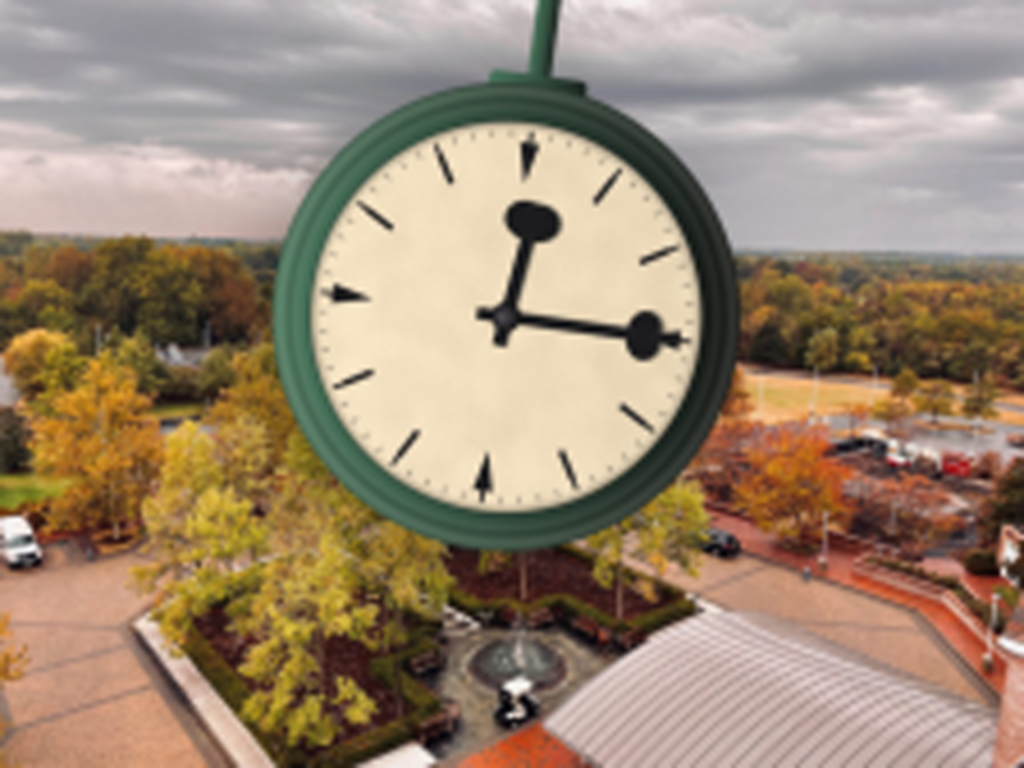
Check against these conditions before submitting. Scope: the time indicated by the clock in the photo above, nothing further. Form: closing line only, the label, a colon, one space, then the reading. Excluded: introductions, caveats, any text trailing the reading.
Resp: 12:15
